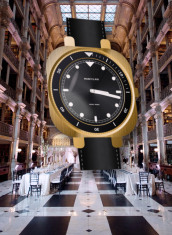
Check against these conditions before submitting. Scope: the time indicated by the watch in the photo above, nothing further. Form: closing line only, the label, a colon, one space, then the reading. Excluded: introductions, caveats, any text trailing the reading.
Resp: 3:17
